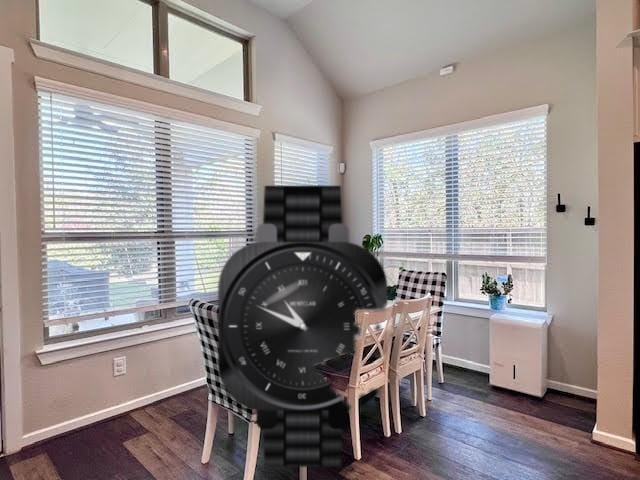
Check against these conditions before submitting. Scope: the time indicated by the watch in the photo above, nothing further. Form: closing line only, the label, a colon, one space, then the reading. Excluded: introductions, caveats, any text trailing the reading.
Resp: 10:49
